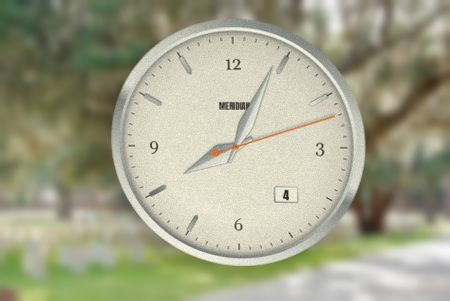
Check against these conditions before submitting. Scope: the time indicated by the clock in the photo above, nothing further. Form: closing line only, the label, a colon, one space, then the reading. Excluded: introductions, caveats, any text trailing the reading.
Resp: 8:04:12
